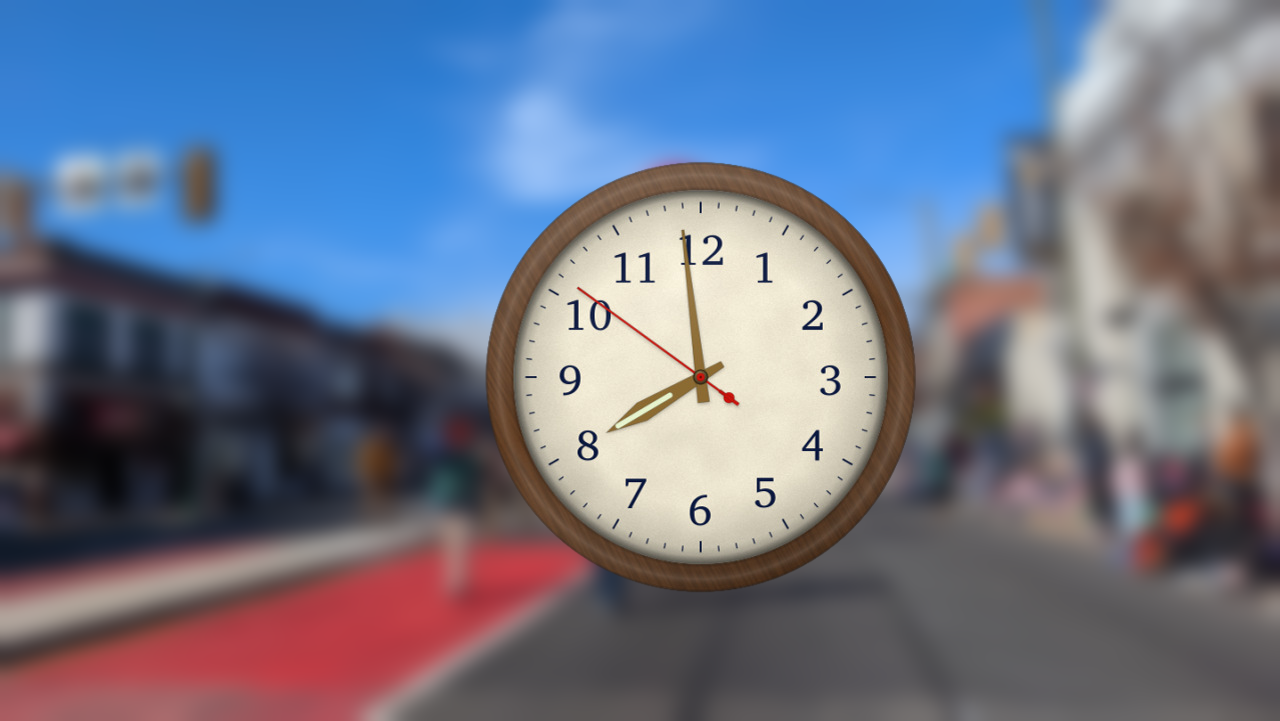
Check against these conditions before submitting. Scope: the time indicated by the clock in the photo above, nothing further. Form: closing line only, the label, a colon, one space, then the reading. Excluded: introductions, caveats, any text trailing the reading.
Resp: 7:58:51
